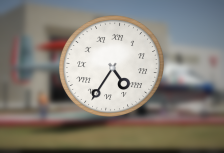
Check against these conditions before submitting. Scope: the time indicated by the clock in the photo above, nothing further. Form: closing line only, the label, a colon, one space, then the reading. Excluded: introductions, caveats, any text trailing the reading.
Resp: 4:34
